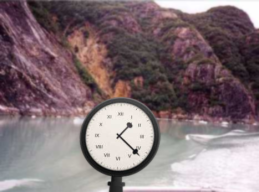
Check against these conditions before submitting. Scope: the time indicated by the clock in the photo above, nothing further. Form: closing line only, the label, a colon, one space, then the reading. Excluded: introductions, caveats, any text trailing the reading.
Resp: 1:22
